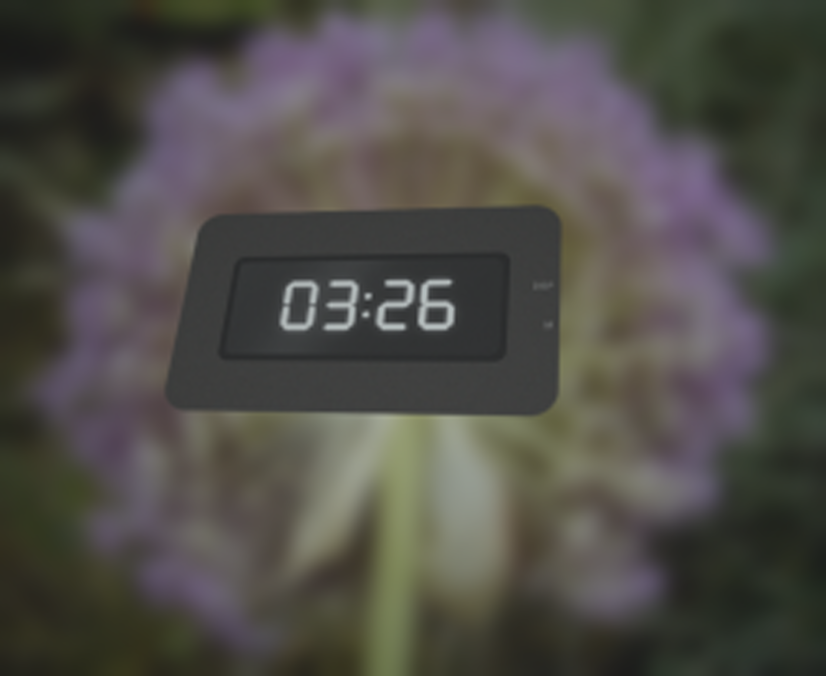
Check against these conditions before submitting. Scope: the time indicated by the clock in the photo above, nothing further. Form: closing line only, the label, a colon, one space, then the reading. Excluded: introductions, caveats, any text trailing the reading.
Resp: 3:26
